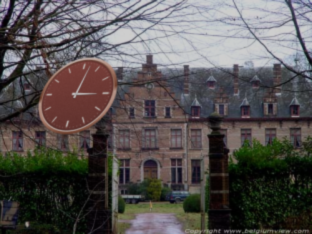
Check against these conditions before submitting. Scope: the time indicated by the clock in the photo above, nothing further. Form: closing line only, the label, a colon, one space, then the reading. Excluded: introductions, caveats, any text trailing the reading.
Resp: 3:02
